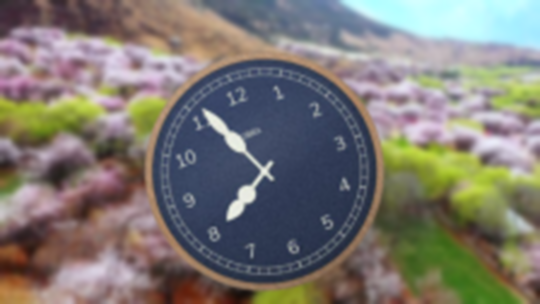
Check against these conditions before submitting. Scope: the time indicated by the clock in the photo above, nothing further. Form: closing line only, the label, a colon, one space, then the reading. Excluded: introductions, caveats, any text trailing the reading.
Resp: 7:56
